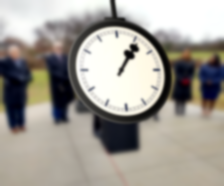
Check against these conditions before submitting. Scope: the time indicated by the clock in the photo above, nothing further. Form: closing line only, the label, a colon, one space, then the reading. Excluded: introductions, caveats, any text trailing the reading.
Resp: 1:06
